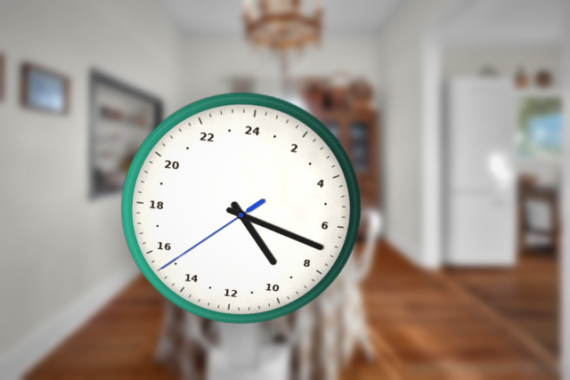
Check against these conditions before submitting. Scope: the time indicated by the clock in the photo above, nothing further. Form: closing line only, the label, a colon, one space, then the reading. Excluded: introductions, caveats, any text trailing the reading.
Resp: 9:17:38
